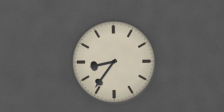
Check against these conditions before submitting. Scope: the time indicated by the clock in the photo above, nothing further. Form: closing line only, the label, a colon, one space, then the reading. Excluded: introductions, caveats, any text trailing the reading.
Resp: 8:36
